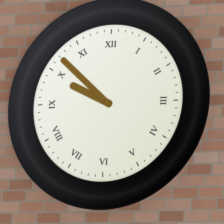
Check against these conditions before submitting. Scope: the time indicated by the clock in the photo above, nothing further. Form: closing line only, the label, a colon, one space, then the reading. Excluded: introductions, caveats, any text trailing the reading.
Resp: 9:52
